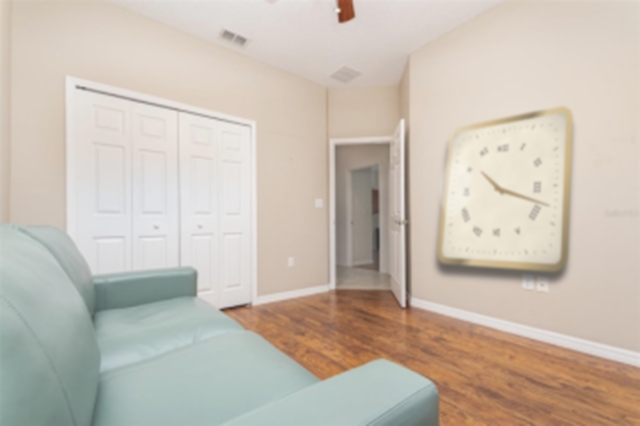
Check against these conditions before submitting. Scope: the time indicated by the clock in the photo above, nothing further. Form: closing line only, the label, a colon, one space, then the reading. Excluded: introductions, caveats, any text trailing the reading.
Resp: 10:18
